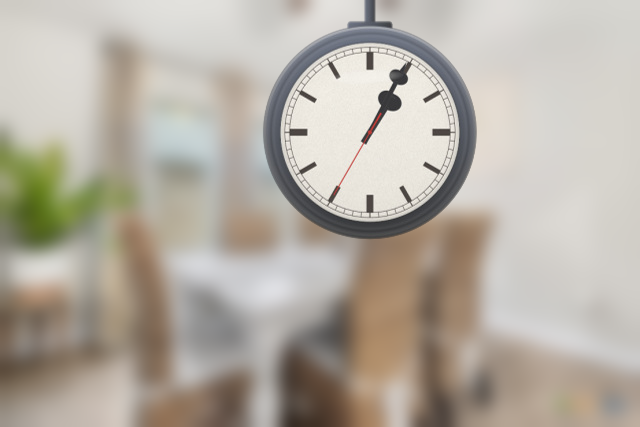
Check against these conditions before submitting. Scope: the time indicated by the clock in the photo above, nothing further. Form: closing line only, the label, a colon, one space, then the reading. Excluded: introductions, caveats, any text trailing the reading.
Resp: 1:04:35
